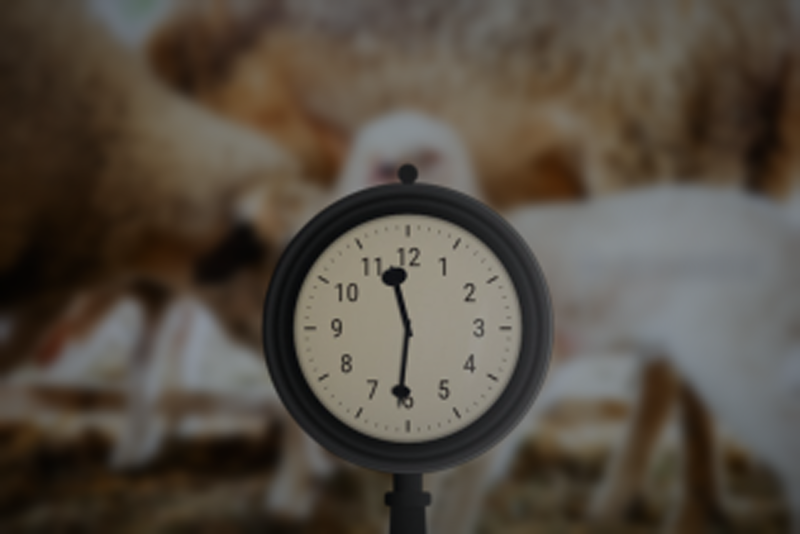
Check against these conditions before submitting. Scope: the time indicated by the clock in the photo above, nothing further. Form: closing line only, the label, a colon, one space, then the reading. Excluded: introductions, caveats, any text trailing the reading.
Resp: 11:31
